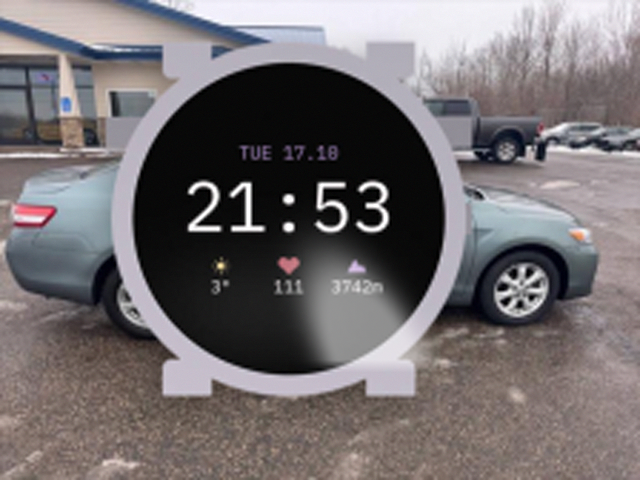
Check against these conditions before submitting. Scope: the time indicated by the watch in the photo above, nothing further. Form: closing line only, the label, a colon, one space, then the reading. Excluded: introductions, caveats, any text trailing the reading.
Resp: 21:53
